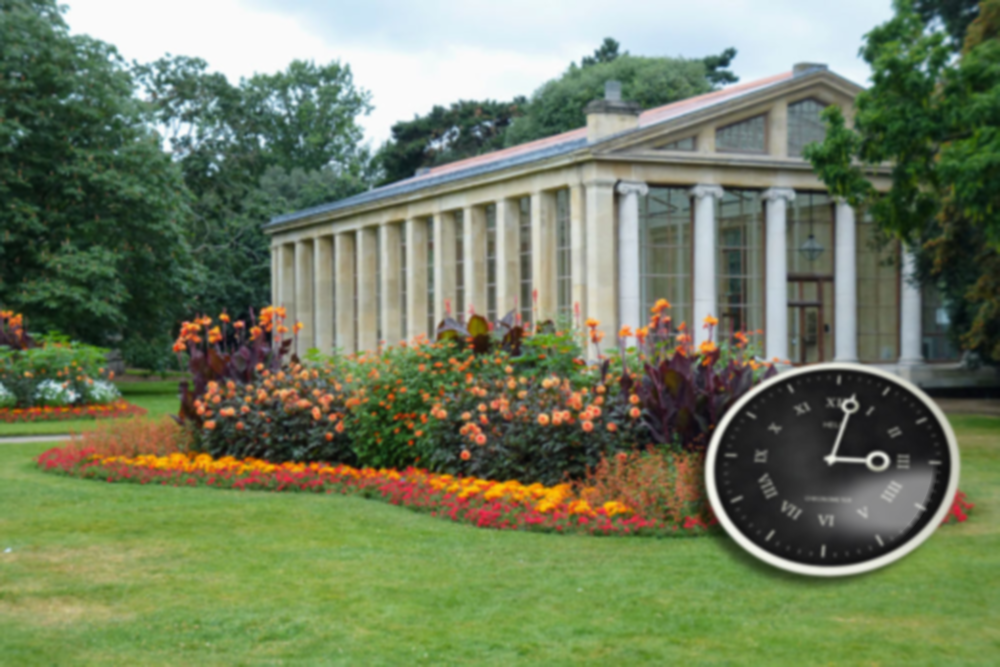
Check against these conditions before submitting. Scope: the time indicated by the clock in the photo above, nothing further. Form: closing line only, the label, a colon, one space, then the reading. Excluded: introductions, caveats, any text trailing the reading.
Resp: 3:02
